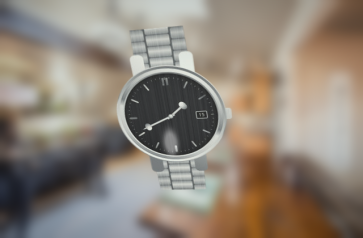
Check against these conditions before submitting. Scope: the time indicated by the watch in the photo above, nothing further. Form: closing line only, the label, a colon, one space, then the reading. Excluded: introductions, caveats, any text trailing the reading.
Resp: 1:41
